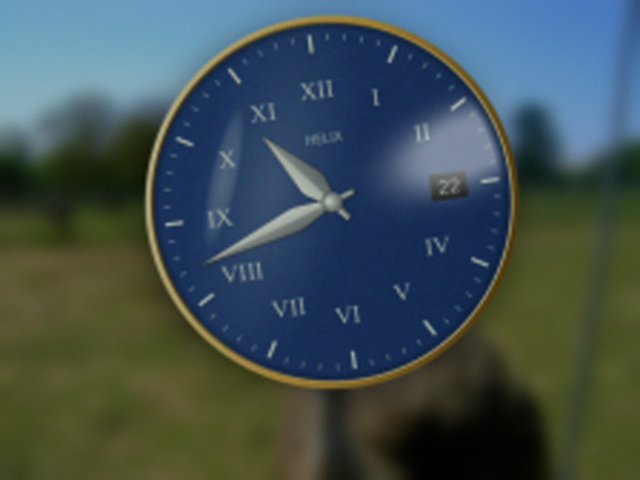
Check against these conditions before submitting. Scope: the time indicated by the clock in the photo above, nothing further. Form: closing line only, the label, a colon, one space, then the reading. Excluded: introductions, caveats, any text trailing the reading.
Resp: 10:42
